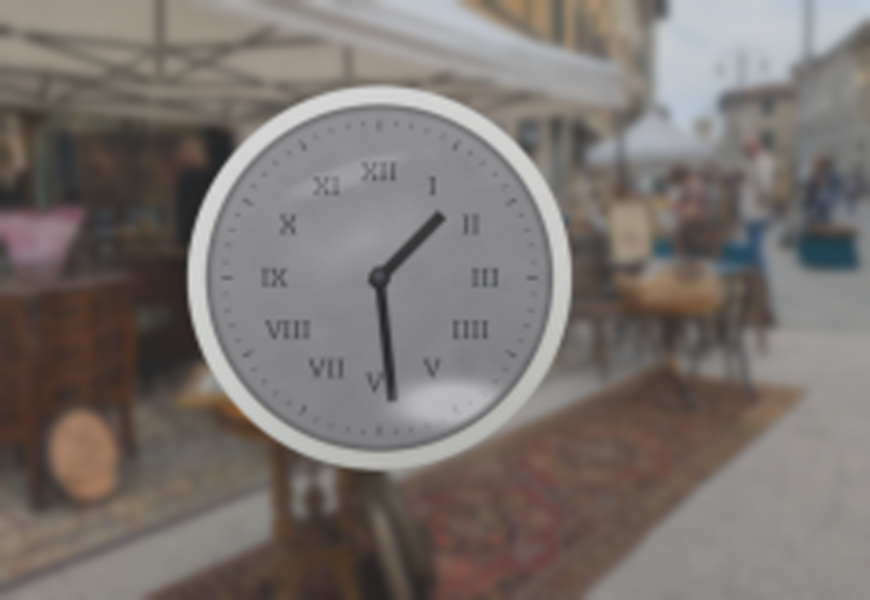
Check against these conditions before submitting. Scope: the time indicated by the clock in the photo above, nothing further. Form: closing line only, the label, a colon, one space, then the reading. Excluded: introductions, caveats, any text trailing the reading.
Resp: 1:29
